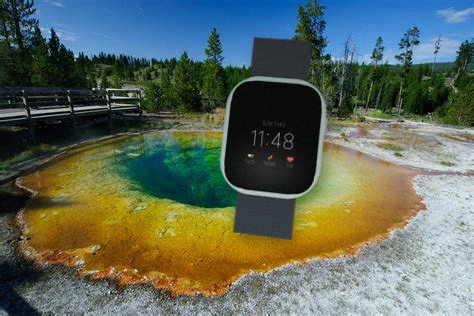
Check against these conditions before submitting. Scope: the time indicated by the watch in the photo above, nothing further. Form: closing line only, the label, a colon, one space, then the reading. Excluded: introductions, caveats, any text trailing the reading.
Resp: 11:48
